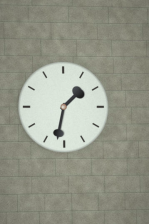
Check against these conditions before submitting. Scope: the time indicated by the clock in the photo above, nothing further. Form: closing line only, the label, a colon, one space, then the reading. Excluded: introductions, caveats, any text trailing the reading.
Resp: 1:32
